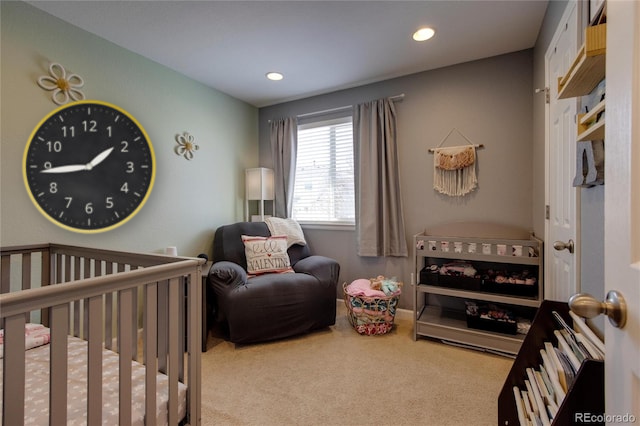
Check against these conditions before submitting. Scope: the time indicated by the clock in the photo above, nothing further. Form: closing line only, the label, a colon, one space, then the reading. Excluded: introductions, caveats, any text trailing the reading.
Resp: 1:44
